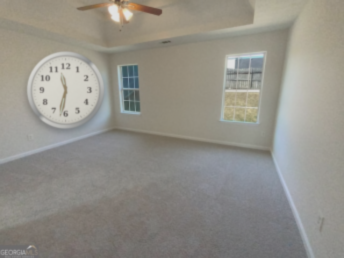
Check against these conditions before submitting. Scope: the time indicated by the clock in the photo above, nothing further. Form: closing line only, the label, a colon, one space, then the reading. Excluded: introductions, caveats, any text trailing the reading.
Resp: 11:32
